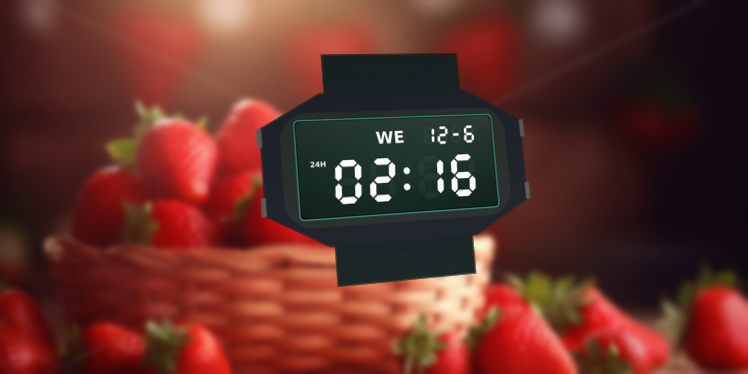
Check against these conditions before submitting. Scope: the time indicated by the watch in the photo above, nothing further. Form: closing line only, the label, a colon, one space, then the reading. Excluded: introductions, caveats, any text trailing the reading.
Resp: 2:16
